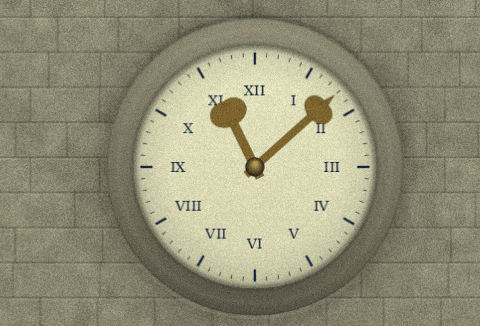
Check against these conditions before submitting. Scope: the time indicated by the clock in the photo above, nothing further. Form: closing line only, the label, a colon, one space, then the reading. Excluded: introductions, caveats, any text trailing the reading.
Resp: 11:08
